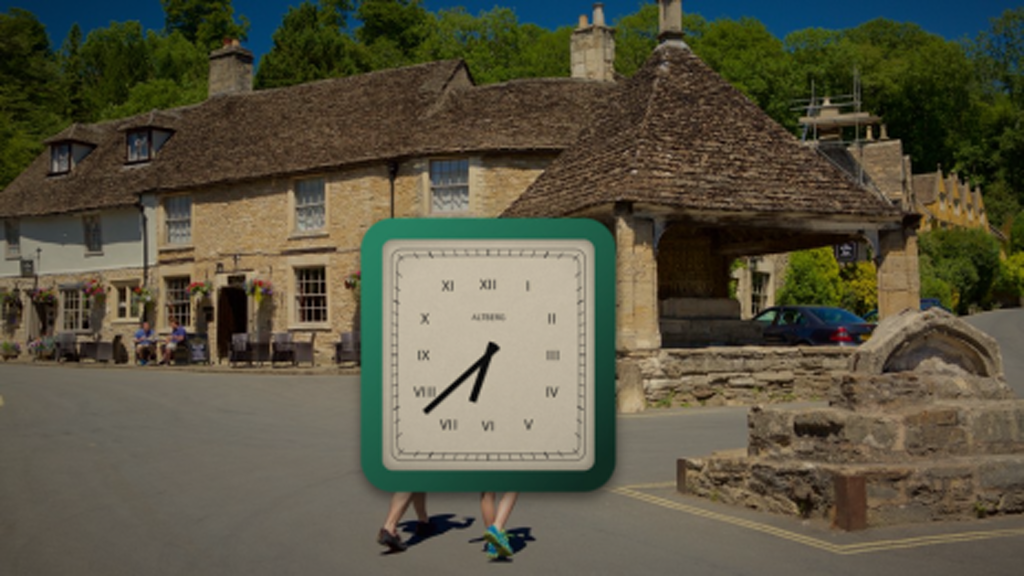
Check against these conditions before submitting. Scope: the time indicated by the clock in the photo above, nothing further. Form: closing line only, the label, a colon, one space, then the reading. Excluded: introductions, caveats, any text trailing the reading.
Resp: 6:38
